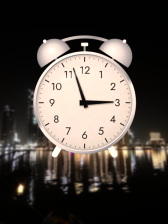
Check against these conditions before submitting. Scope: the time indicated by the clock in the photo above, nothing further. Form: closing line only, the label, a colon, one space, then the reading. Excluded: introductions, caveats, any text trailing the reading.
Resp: 2:57
